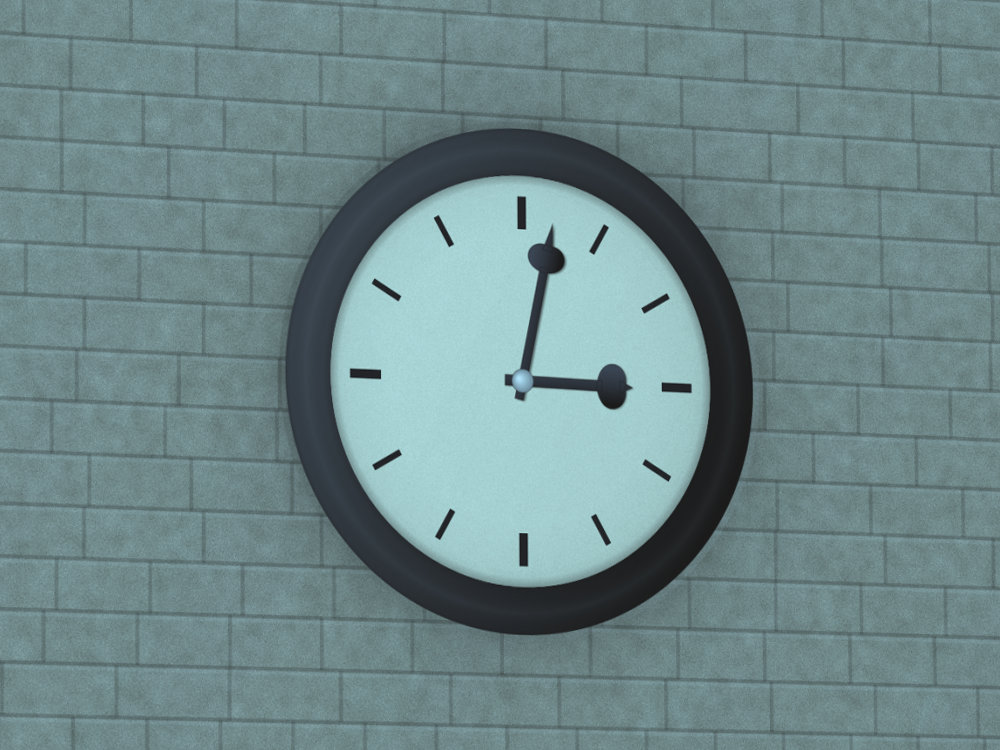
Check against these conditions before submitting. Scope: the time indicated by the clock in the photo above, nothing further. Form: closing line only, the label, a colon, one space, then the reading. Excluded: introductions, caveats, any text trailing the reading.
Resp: 3:02
